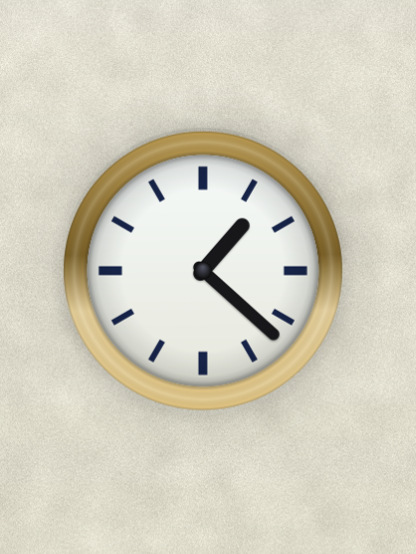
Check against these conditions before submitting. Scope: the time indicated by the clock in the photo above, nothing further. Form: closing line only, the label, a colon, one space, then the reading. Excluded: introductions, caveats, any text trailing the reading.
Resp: 1:22
